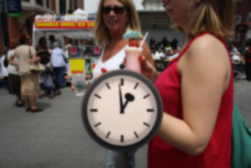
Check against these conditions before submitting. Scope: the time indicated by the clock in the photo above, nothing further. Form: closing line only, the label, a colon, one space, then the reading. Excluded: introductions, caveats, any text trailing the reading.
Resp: 12:59
